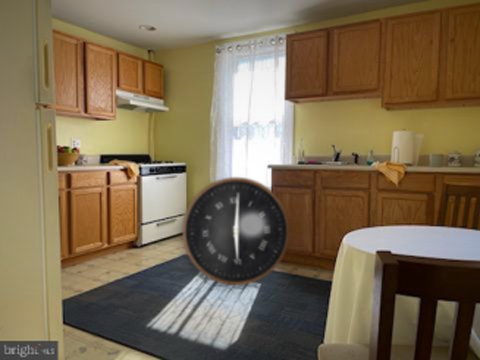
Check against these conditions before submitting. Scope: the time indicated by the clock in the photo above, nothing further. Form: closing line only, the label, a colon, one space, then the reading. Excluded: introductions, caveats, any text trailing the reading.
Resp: 6:01
